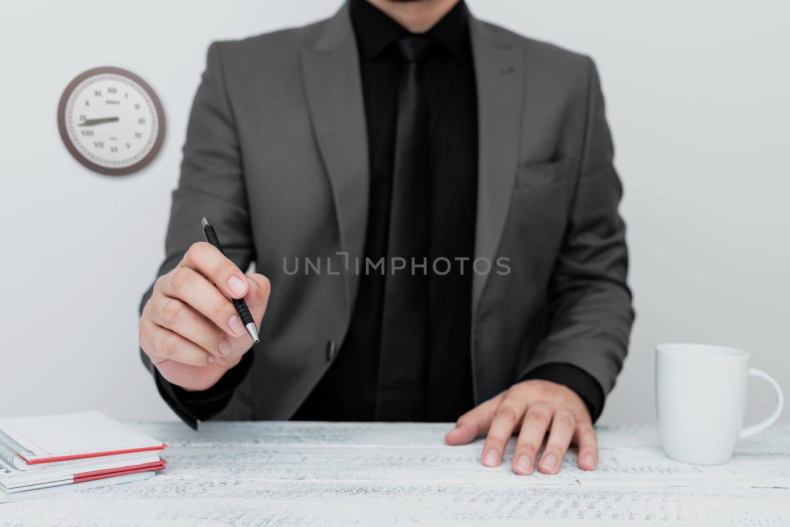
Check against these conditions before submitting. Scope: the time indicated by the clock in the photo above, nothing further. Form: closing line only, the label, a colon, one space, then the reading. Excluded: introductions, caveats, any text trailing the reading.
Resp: 8:43
